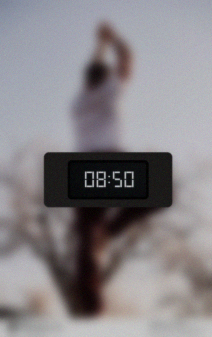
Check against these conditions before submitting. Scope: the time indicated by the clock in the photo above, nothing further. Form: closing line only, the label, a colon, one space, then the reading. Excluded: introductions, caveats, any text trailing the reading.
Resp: 8:50
